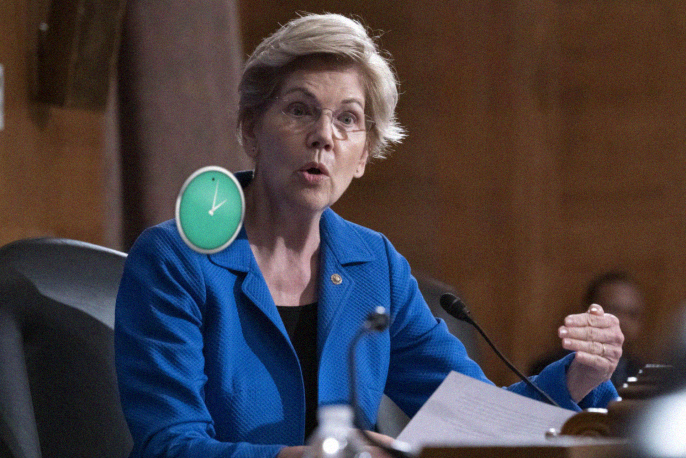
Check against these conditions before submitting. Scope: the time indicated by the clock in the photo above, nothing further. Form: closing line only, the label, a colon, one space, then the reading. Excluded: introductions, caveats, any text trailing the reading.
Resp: 2:02
